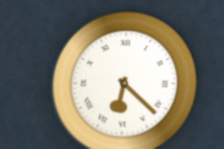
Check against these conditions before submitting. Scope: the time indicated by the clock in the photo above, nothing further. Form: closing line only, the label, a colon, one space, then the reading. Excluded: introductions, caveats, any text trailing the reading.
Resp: 6:22
